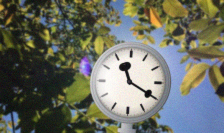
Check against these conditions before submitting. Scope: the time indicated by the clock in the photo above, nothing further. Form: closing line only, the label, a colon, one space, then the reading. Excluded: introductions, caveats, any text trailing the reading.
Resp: 11:20
